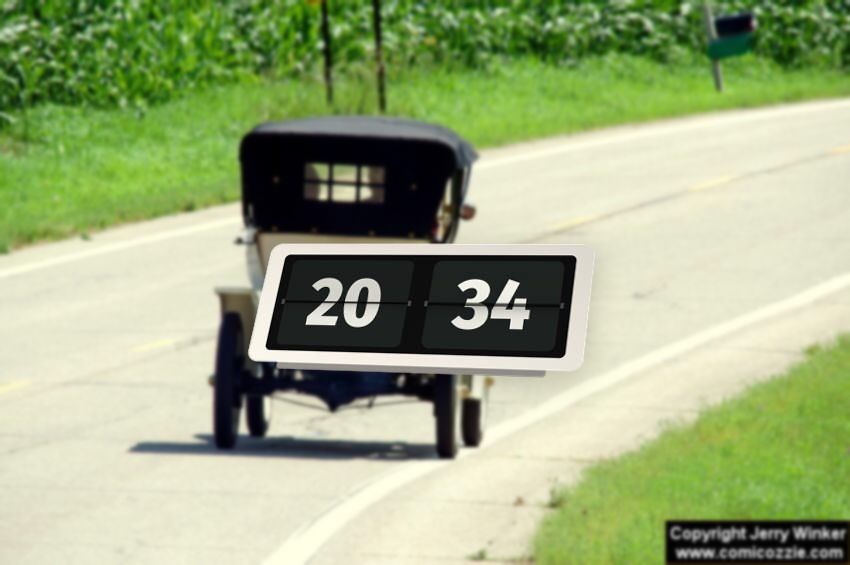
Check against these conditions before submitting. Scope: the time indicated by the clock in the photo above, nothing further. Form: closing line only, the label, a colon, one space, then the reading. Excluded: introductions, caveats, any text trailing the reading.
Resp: 20:34
